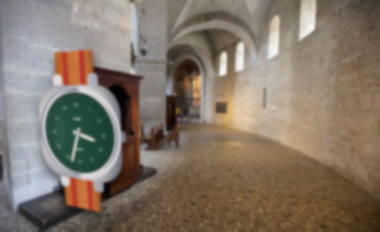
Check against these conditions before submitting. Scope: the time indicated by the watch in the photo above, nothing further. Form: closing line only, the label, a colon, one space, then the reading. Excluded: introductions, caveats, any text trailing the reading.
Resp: 3:33
